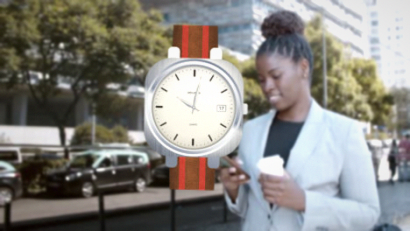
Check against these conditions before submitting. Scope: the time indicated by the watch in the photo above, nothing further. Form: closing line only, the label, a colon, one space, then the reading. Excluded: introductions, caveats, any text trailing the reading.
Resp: 10:02
